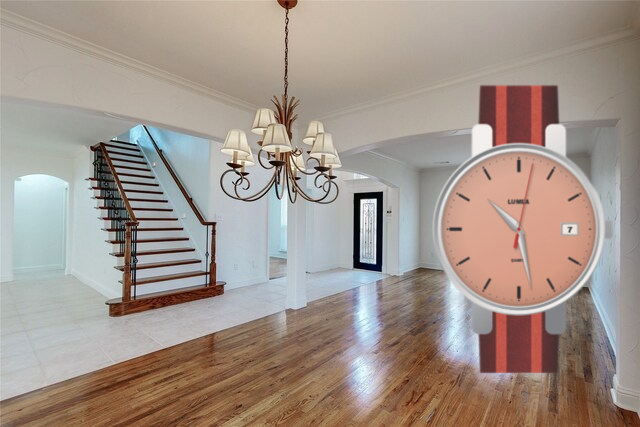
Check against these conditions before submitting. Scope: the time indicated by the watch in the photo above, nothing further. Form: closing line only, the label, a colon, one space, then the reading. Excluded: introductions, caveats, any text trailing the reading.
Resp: 10:28:02
